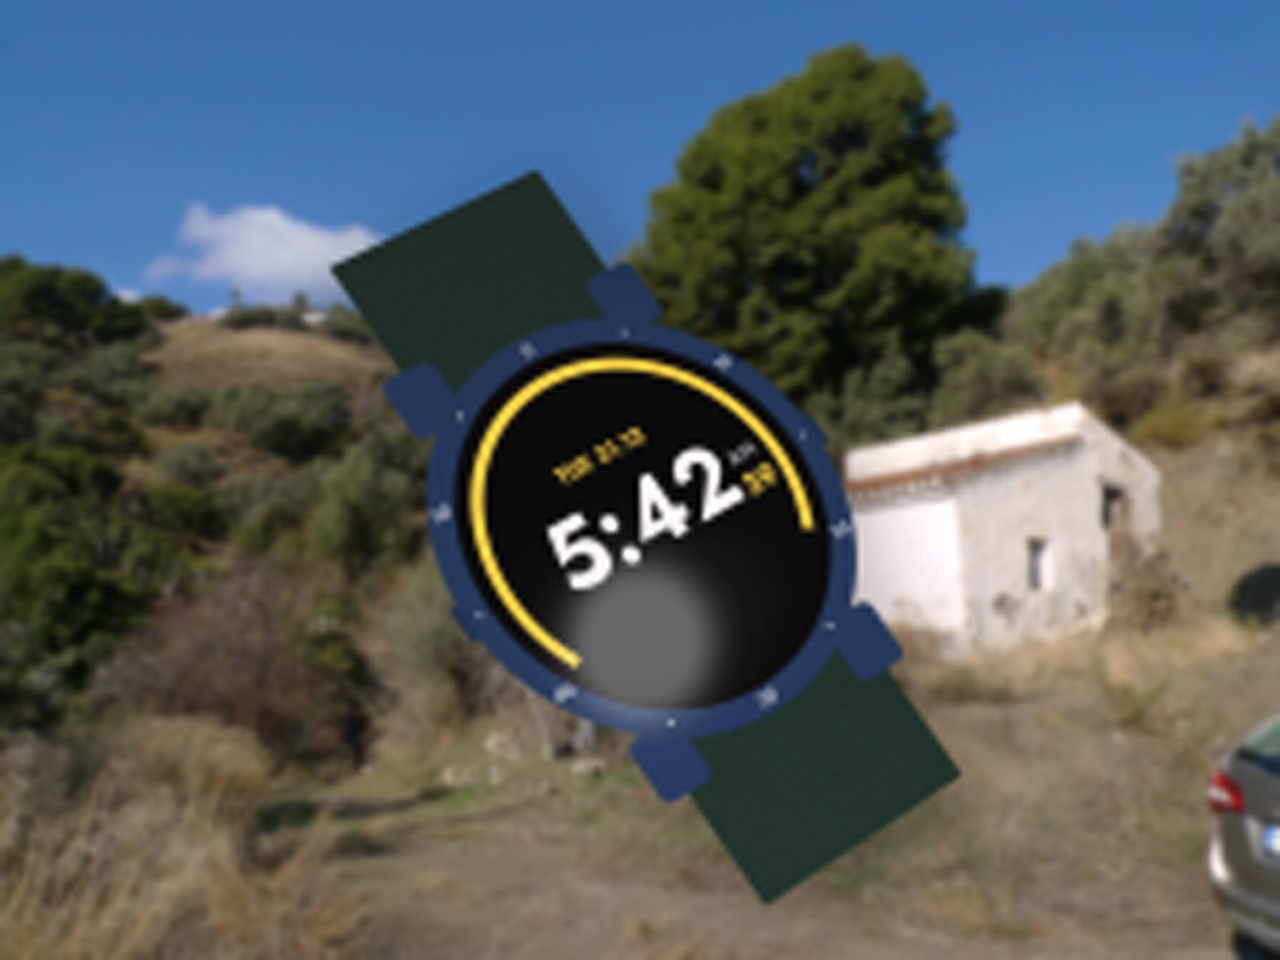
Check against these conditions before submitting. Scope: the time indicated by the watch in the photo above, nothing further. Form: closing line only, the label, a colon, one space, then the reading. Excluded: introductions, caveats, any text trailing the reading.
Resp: 5:42
